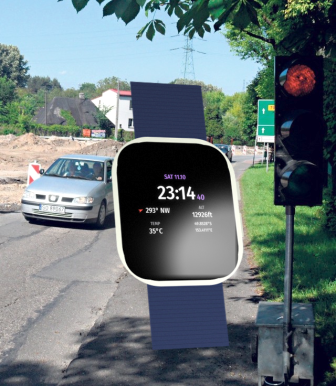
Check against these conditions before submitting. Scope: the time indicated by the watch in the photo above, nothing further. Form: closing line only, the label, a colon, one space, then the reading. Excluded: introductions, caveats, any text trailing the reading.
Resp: 23:14:40
